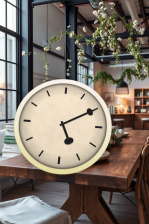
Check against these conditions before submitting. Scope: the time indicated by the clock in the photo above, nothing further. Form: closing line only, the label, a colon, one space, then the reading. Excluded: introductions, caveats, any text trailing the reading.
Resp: 5:10
